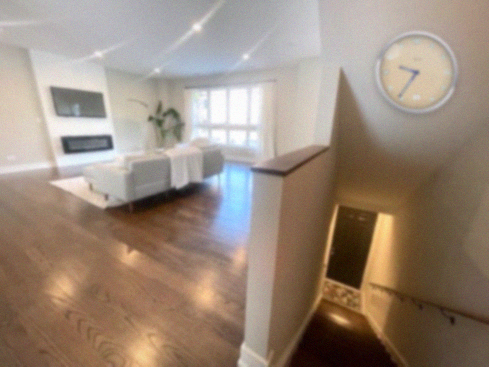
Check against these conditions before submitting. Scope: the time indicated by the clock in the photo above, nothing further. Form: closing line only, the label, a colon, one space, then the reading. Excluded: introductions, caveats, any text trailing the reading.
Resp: 9:36
